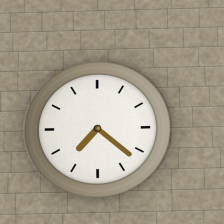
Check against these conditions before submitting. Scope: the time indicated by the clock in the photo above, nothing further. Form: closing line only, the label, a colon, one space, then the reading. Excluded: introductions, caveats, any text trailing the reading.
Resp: 7:22
